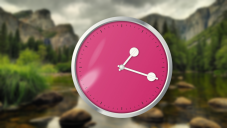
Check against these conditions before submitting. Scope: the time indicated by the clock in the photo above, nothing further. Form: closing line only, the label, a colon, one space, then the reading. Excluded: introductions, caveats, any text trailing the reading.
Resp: 1:18
